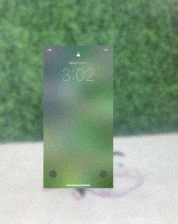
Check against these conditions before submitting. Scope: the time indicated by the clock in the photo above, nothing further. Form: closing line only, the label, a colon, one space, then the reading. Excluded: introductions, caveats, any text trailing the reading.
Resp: 3:02
